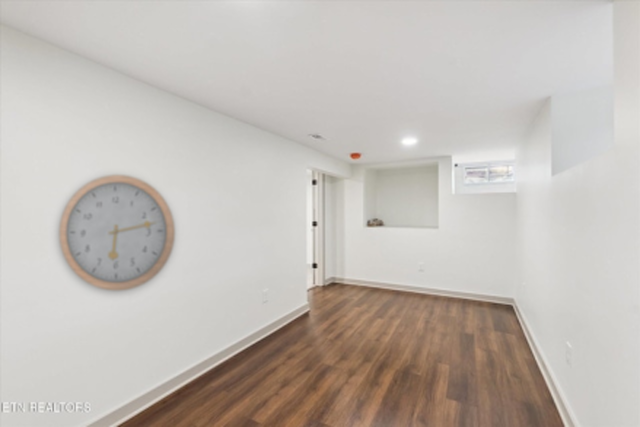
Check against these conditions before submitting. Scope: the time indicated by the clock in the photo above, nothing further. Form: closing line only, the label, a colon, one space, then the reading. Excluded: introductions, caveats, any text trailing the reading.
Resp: 6:13
